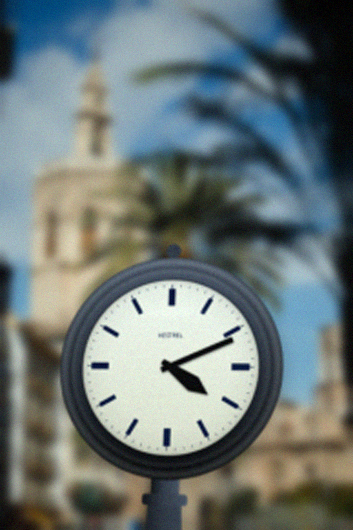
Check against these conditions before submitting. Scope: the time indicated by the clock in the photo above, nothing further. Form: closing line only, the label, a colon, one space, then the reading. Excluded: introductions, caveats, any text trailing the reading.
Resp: 4:11
